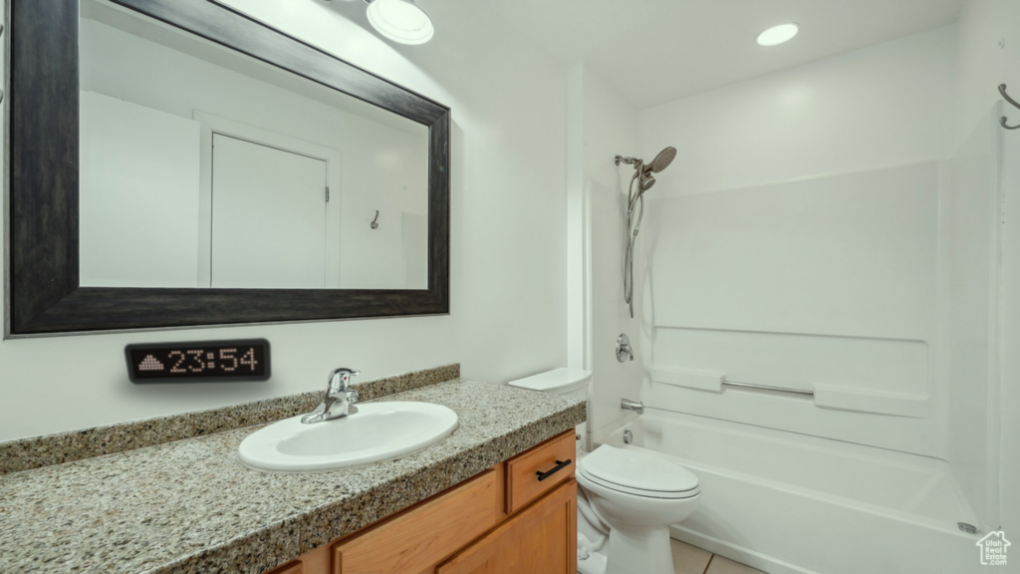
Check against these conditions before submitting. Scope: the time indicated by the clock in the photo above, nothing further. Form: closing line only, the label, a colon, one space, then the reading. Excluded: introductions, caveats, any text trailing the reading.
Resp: 23:54
